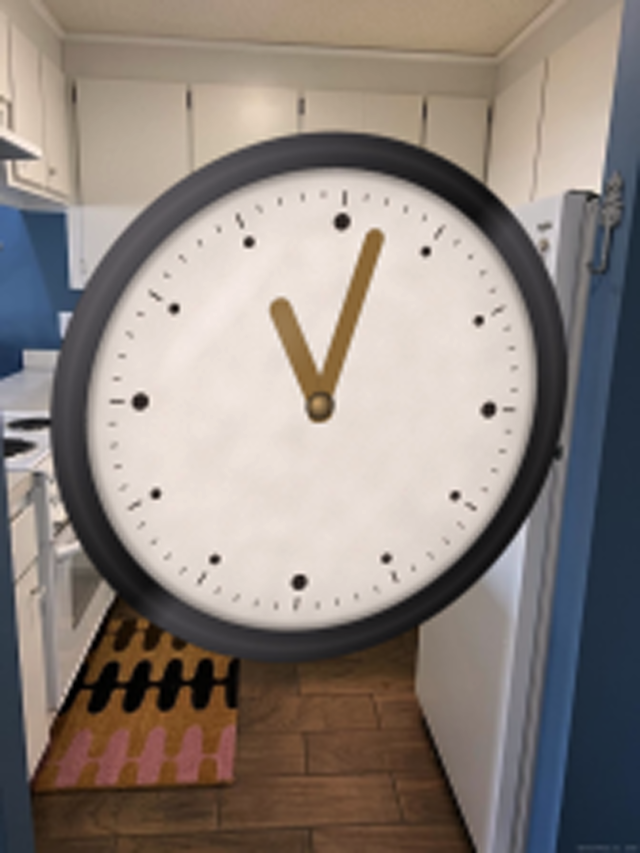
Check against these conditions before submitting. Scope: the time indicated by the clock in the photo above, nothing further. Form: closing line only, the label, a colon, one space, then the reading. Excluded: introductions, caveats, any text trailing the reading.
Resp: 11:02
